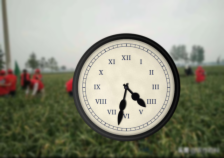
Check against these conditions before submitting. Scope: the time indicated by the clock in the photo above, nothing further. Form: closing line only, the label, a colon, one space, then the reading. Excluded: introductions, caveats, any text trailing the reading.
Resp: 4:32
